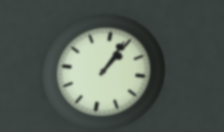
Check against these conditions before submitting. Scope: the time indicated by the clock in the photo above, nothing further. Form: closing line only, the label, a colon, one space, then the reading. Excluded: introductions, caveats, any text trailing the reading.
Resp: 1:04
